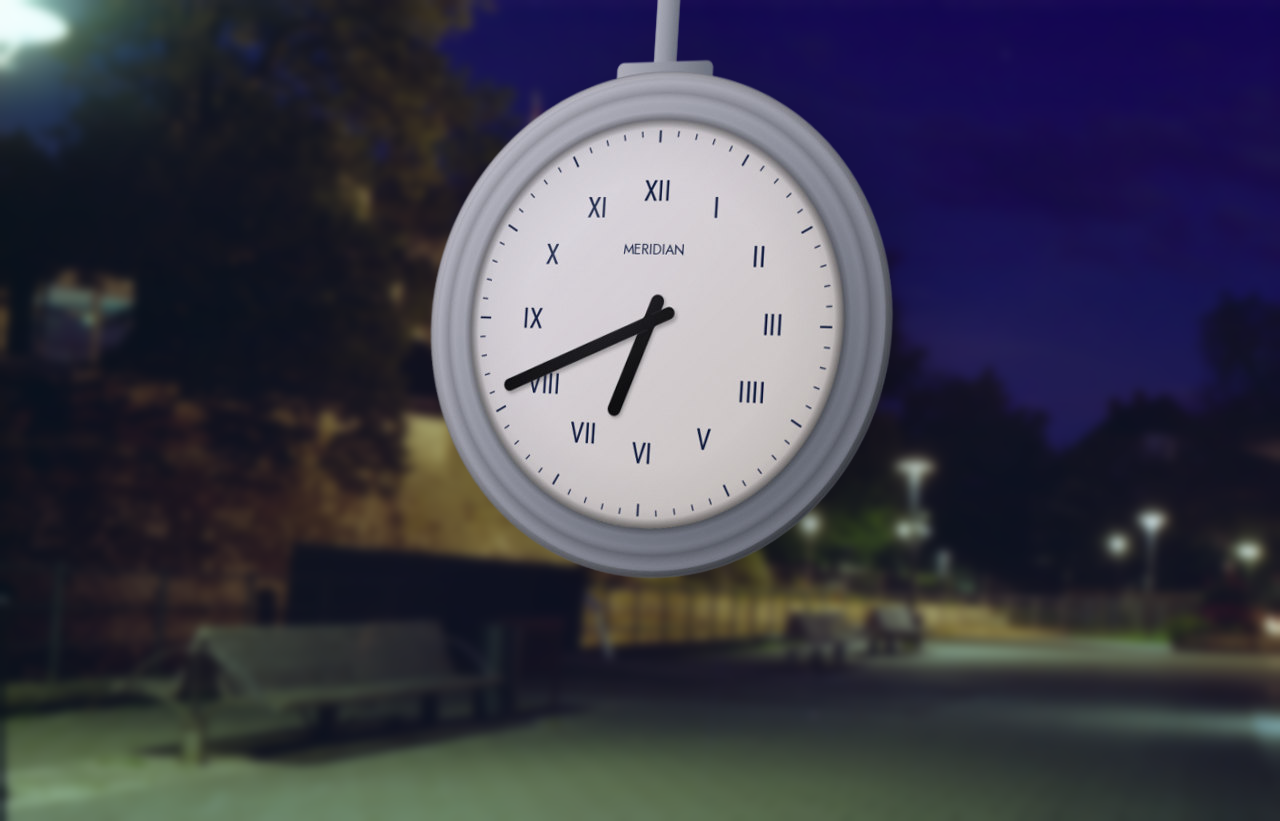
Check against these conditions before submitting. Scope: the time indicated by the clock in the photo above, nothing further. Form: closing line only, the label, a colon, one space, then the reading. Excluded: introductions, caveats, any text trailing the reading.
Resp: 6:41
